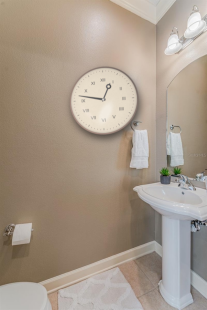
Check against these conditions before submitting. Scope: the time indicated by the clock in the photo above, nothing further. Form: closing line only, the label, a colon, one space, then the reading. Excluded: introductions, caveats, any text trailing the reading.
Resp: 12:47
